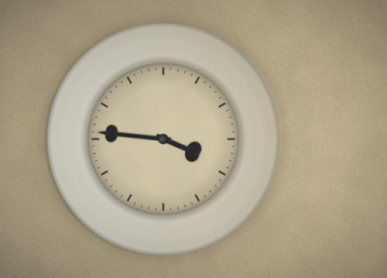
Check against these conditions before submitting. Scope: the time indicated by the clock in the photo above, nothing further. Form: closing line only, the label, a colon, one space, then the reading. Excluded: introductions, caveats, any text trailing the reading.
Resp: 3:46
